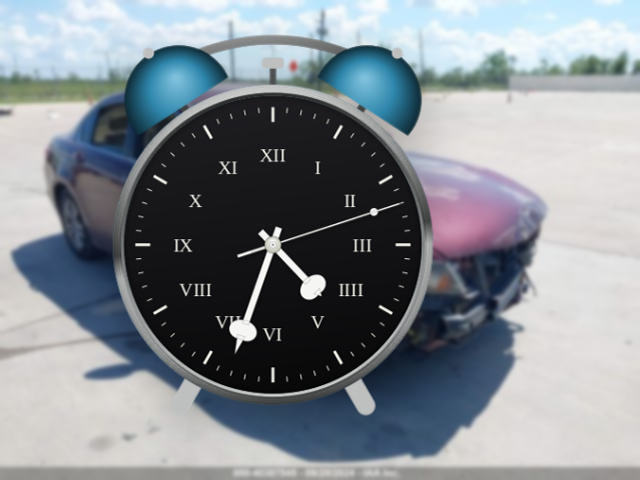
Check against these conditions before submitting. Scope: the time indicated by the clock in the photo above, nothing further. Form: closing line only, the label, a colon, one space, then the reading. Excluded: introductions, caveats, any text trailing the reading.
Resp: 4:33:12
